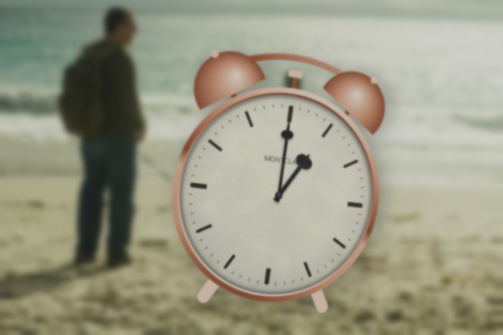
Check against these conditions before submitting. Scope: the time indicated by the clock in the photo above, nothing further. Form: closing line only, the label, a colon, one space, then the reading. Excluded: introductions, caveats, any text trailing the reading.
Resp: 1:00
